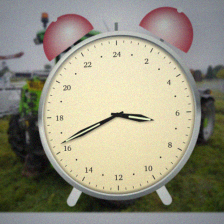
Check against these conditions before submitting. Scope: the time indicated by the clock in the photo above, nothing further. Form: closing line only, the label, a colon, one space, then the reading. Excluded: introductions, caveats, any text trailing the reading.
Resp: 6:41
